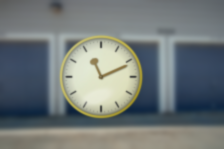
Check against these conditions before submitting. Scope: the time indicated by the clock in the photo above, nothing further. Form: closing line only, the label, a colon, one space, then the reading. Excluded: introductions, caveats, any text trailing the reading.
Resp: 11:11
